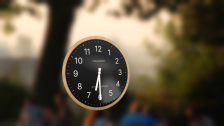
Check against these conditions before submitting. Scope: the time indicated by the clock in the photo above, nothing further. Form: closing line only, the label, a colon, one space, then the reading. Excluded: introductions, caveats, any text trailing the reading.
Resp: 6:30
